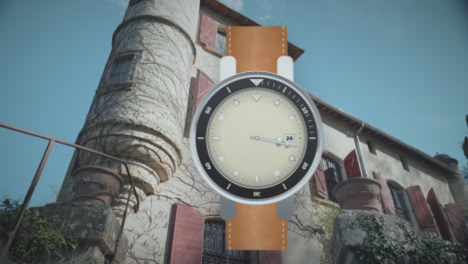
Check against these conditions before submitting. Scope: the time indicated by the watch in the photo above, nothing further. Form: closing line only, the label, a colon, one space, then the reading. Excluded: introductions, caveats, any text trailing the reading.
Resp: 3:17
